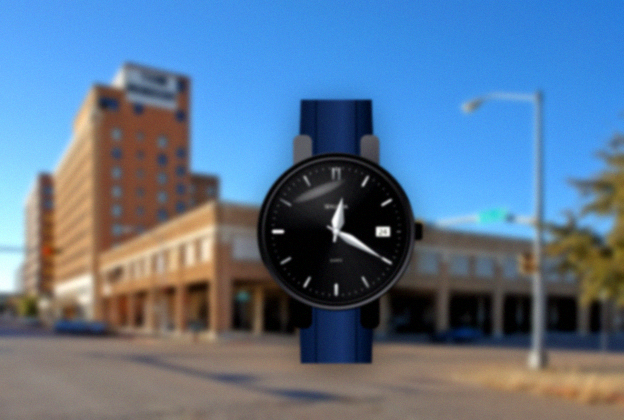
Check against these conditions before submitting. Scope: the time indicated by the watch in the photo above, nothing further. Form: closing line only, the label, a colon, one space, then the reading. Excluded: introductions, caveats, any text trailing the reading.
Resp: 12:20
